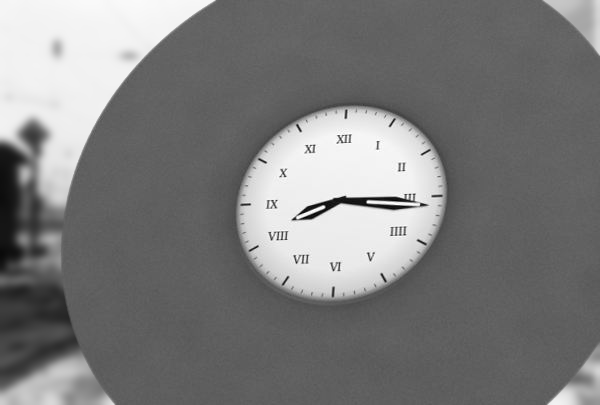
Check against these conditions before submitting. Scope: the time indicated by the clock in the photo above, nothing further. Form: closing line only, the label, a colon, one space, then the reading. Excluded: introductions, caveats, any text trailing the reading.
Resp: 8:16
